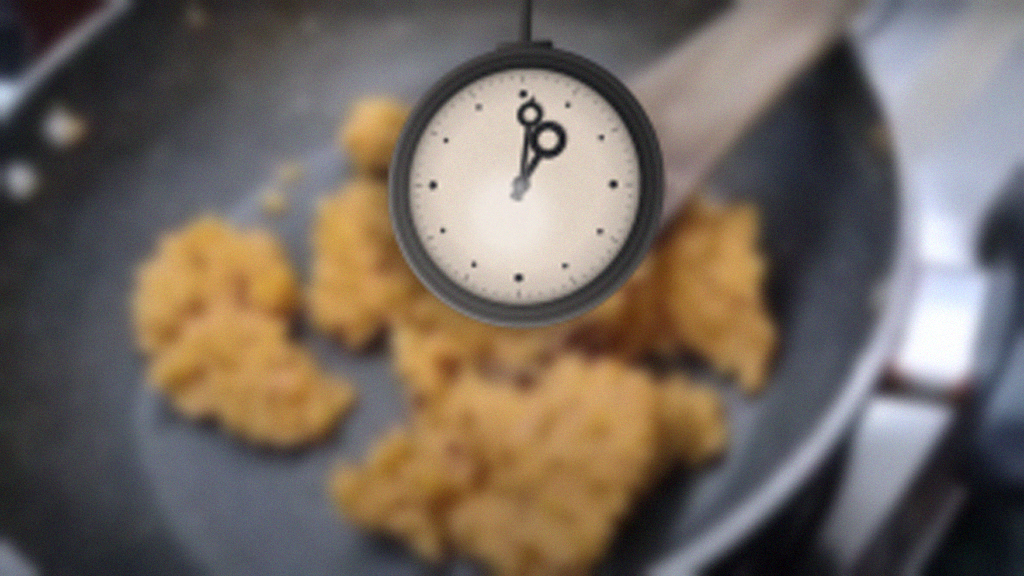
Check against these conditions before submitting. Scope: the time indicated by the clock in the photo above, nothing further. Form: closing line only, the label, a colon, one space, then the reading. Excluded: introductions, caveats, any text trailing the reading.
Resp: 1:01
